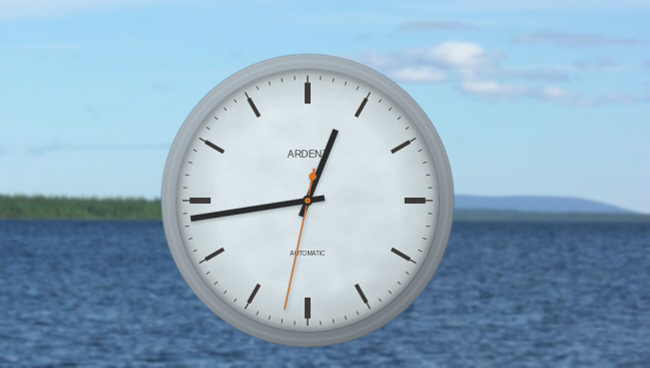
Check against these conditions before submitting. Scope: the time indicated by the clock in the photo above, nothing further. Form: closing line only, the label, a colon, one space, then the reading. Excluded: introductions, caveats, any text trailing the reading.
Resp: 12:43:32
